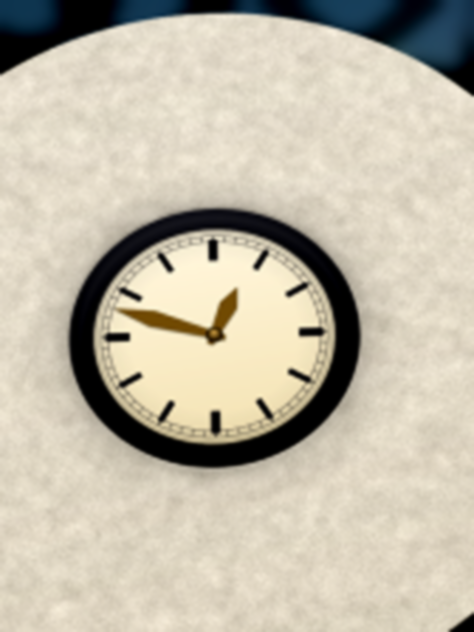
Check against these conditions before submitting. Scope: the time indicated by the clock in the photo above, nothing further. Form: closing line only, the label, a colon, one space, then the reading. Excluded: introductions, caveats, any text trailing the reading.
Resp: 12:48
